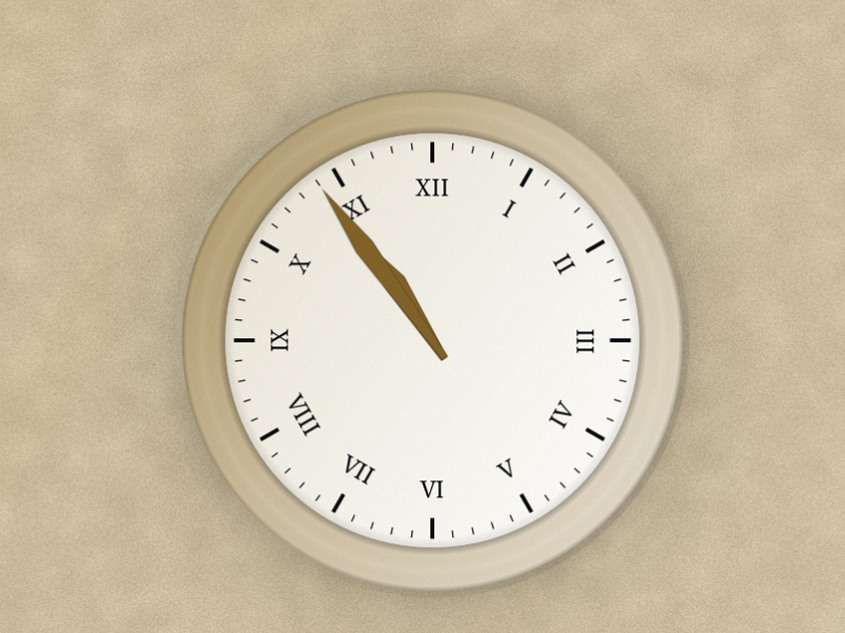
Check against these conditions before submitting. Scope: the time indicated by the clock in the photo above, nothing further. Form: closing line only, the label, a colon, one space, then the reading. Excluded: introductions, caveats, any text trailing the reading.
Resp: 10:54
